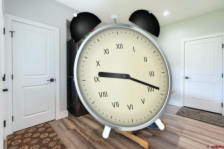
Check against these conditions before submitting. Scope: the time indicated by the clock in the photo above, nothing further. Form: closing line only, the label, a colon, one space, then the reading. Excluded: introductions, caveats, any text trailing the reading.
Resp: 9:19
